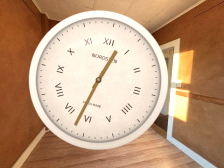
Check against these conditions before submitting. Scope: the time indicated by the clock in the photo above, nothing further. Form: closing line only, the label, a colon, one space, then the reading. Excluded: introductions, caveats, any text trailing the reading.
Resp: 12:32
